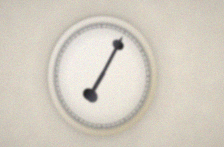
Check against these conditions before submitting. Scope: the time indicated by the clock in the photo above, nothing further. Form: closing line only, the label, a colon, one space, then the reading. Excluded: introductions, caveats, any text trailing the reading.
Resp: 7:05
